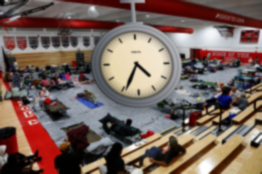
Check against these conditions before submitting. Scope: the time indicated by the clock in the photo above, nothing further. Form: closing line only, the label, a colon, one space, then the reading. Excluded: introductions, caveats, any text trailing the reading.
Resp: 4:34
